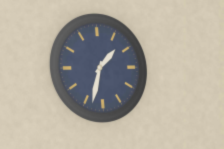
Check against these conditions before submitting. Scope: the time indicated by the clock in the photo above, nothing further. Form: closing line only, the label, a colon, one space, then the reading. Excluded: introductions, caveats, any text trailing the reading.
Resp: 1:33
